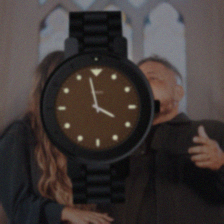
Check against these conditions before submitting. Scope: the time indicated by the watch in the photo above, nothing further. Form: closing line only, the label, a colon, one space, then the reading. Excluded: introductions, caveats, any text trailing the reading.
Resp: 3:58
